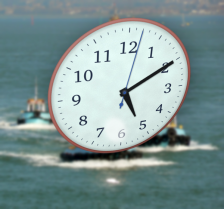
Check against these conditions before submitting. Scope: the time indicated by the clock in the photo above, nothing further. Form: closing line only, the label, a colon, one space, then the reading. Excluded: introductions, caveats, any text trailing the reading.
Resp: 5:10:02
